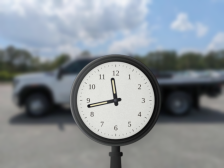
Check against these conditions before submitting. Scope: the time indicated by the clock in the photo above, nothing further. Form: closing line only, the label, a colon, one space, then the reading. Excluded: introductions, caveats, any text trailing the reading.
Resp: 11:43
